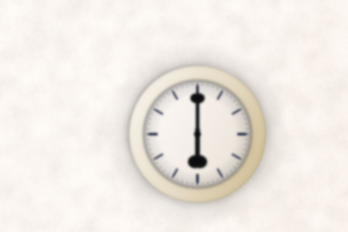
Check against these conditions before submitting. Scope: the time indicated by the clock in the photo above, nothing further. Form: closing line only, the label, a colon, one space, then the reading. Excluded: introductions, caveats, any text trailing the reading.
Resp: 6:00
